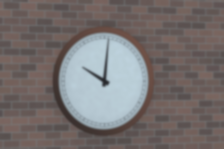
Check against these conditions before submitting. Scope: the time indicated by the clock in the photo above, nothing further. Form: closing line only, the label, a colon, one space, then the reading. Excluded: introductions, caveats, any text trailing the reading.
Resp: 10:01
